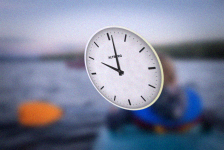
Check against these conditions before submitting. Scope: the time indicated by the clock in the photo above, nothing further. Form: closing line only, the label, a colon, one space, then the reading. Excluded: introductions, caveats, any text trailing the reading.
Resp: 10:01
